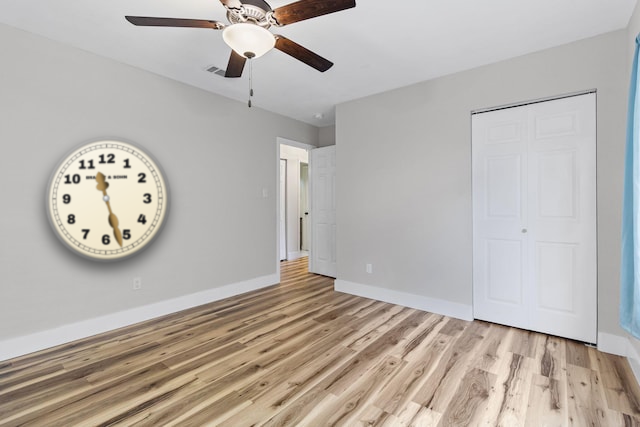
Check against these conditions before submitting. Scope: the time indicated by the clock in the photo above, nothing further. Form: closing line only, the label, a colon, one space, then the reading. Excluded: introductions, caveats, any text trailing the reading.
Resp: 11:27
